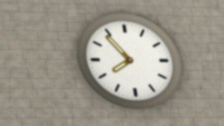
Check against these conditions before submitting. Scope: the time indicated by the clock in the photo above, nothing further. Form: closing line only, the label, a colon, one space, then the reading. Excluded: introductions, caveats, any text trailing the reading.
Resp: 7:54
